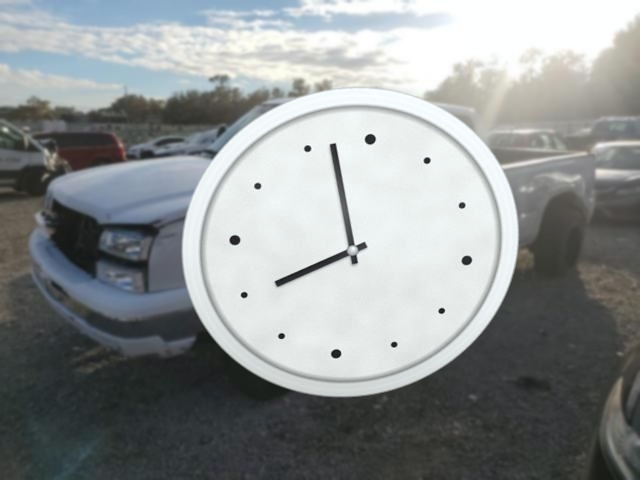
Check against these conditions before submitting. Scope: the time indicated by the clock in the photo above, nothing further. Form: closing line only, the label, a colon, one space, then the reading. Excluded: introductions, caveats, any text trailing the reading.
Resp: 7:57
